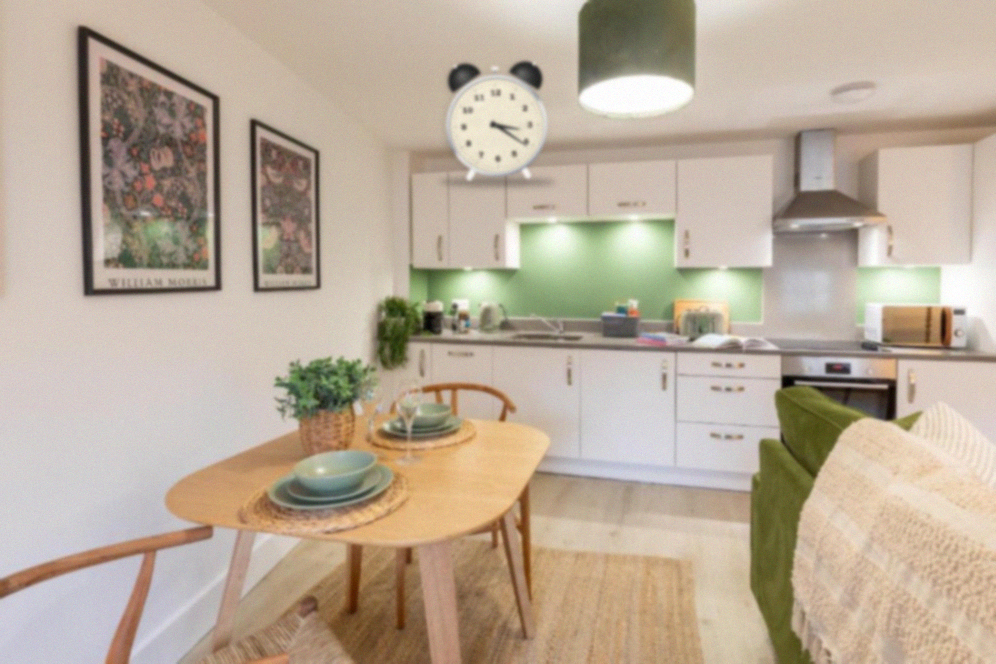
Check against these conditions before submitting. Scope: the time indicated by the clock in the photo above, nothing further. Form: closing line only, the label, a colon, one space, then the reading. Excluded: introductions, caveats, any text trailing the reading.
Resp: 3:21
